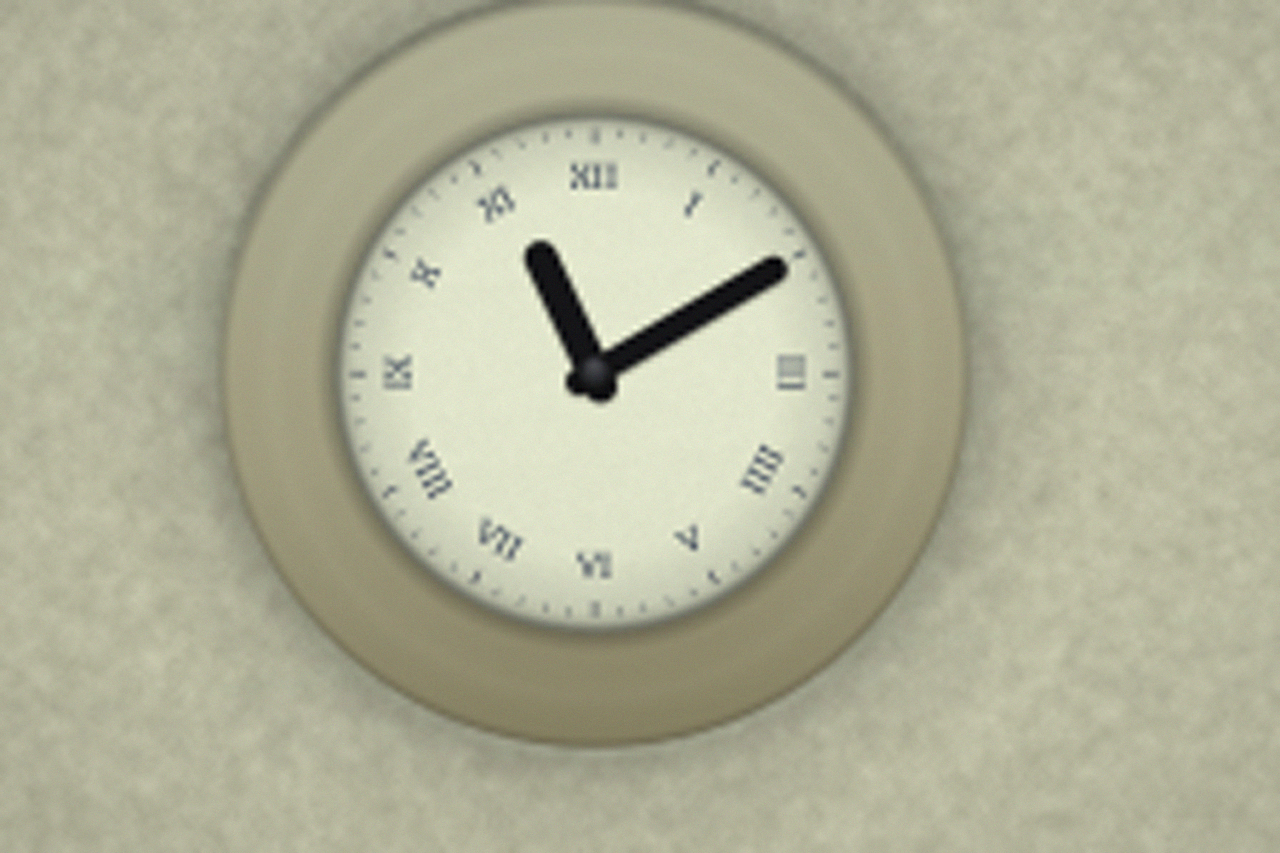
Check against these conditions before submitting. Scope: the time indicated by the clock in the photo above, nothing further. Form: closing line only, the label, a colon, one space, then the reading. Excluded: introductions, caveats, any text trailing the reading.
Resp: 11:10
